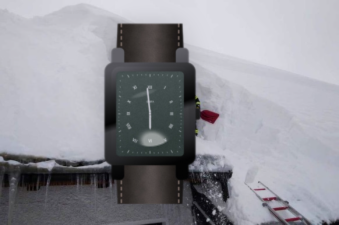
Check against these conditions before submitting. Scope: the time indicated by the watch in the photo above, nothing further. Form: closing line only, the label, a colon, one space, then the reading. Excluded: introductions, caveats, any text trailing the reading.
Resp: 5:59
